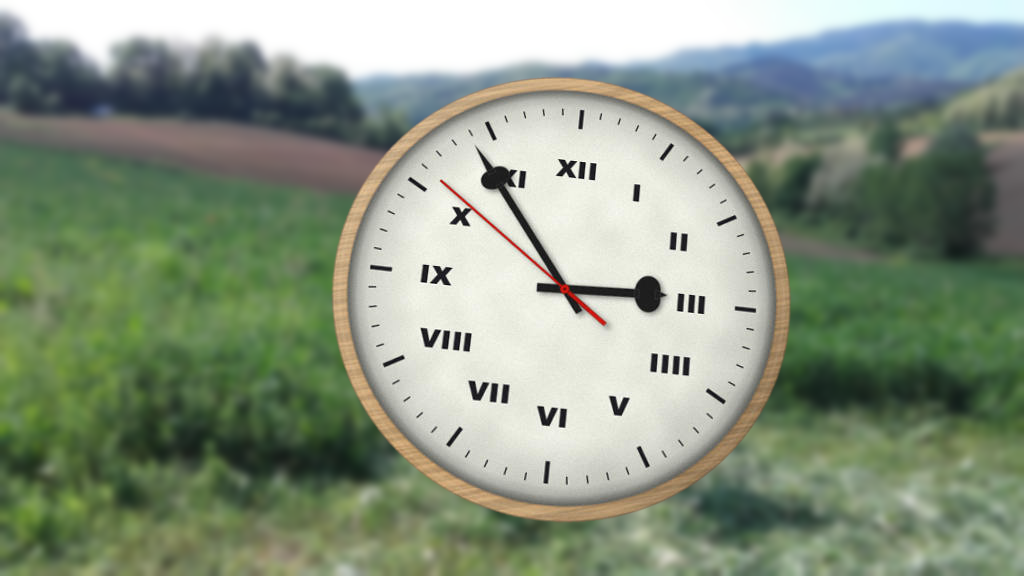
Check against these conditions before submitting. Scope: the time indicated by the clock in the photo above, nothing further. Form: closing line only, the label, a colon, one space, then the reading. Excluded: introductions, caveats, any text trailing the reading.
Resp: 2:53:51
